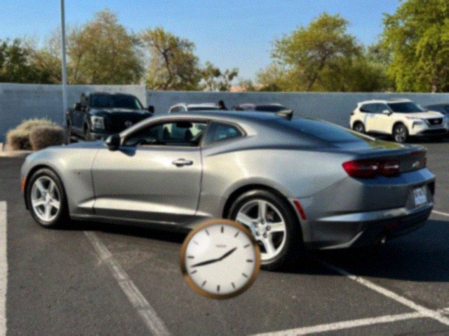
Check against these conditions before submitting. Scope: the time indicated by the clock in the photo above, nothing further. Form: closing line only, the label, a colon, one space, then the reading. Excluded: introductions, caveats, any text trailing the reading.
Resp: 1:42
